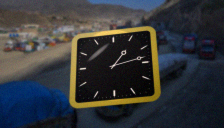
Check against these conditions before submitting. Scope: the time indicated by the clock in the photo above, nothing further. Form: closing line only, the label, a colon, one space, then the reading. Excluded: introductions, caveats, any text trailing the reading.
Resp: 1:13
